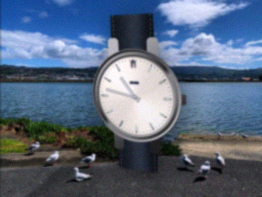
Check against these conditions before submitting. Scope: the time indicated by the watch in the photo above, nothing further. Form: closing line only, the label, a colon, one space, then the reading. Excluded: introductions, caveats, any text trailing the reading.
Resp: 10:47
